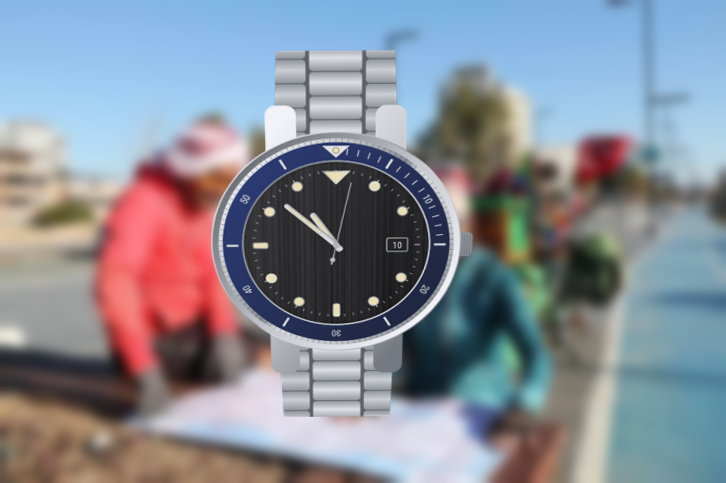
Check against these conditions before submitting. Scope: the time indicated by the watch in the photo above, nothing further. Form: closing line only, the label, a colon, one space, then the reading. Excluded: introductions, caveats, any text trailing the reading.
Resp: 10:52:02
